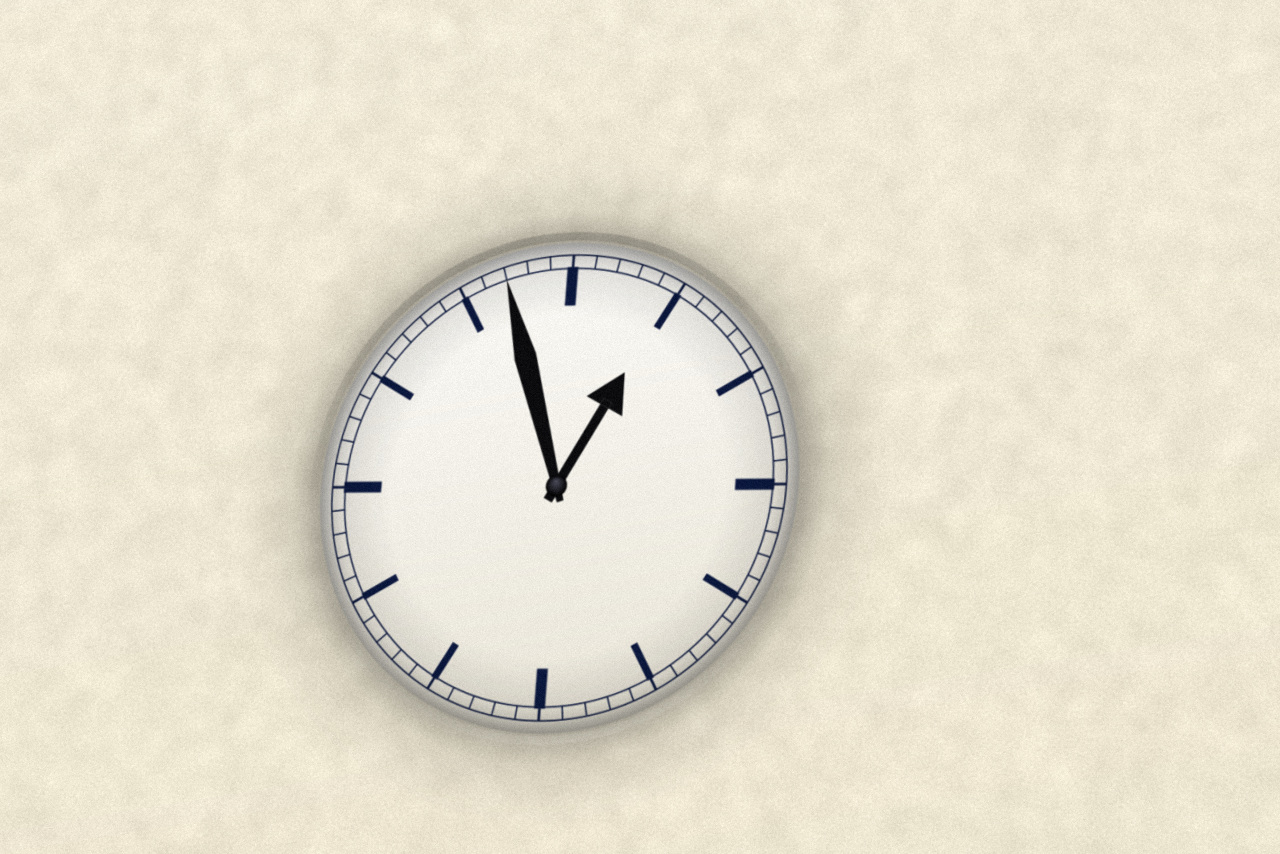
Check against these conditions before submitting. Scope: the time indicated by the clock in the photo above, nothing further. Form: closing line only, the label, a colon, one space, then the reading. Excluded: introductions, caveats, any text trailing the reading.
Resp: 12:57
